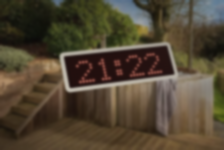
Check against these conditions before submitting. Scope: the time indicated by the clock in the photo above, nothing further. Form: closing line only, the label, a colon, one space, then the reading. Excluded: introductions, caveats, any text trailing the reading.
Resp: 21:22
